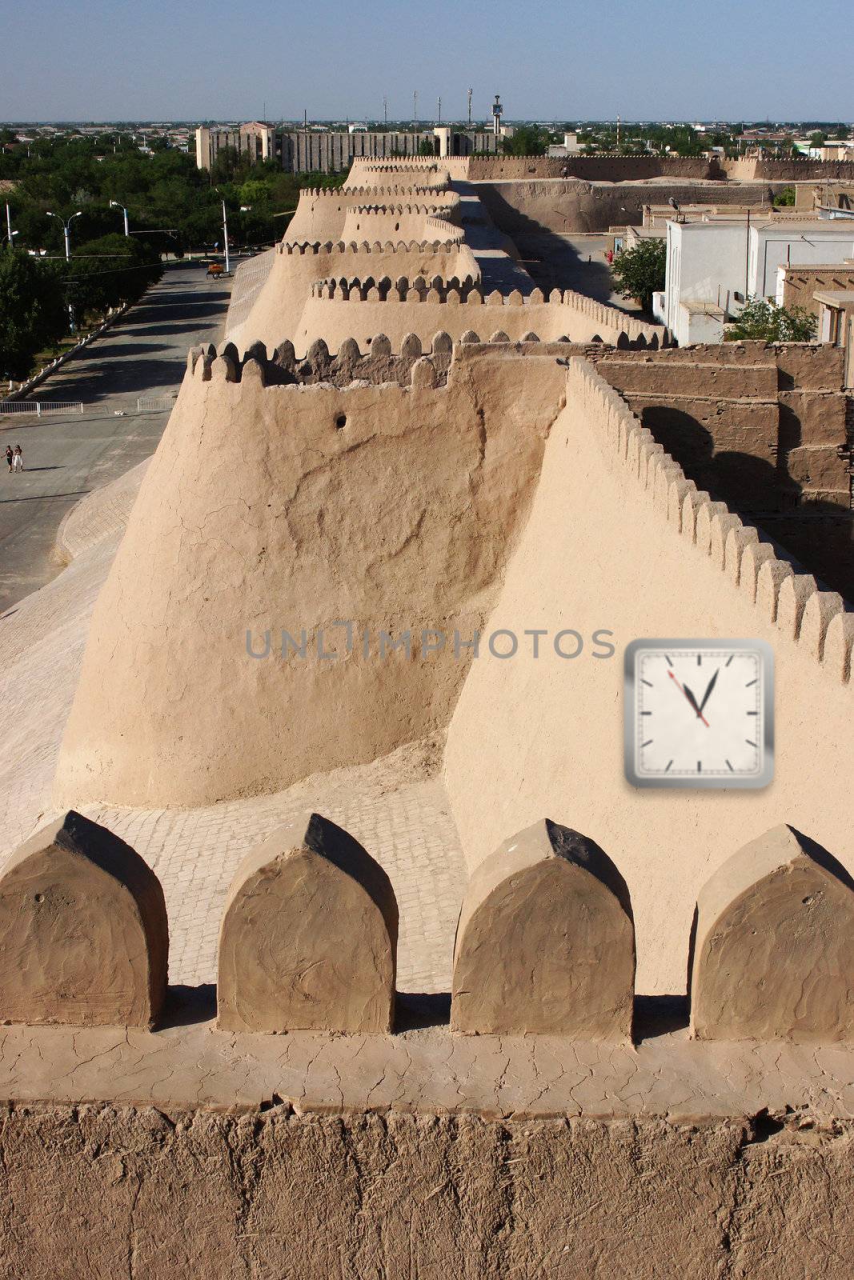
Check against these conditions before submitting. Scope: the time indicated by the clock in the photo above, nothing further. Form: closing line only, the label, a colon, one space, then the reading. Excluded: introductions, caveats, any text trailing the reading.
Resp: 11:03:54
